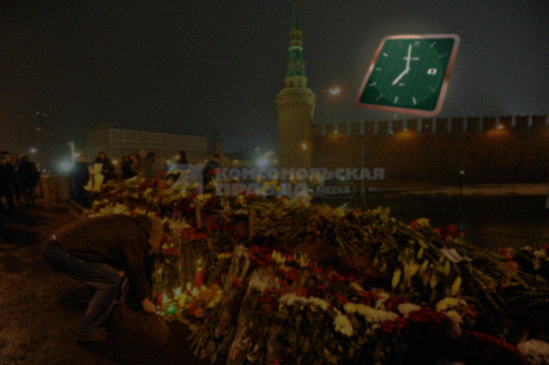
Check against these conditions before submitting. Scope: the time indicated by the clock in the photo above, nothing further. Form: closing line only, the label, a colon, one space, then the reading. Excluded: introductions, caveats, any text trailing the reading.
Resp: 6:58
